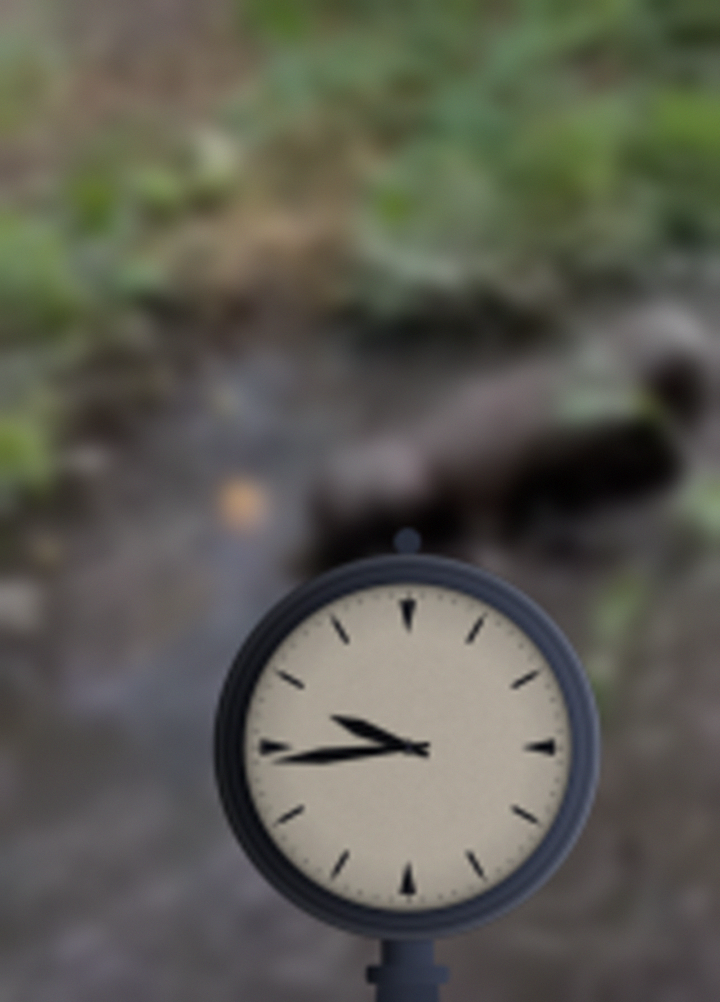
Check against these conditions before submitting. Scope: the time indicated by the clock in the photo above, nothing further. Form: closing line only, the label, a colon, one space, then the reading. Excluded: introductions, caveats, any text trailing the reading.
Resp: 9:44
